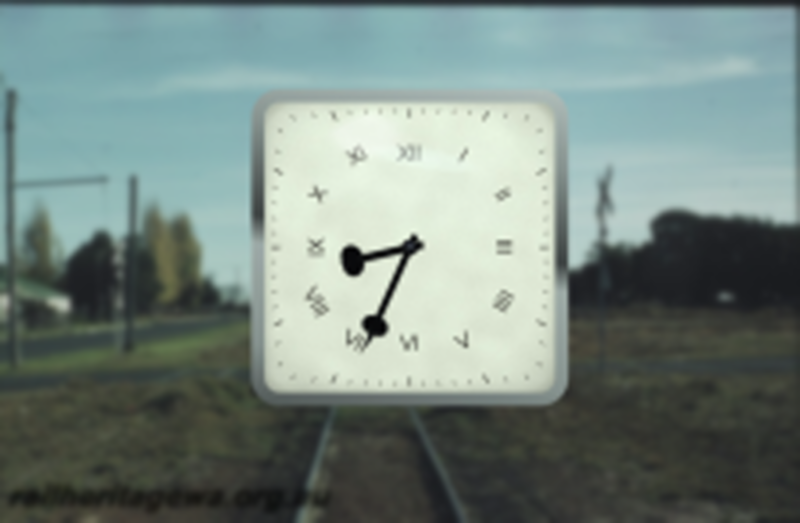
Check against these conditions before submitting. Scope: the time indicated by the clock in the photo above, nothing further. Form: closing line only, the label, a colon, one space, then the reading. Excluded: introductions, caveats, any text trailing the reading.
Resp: 8:34
